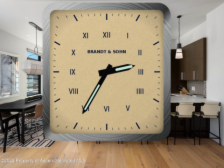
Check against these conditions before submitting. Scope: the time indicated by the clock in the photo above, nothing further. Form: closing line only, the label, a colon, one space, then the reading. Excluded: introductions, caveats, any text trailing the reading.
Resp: 2:35
